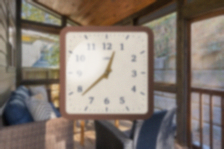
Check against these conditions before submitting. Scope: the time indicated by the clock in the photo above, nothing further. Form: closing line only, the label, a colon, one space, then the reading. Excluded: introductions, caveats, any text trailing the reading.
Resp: 12:38
